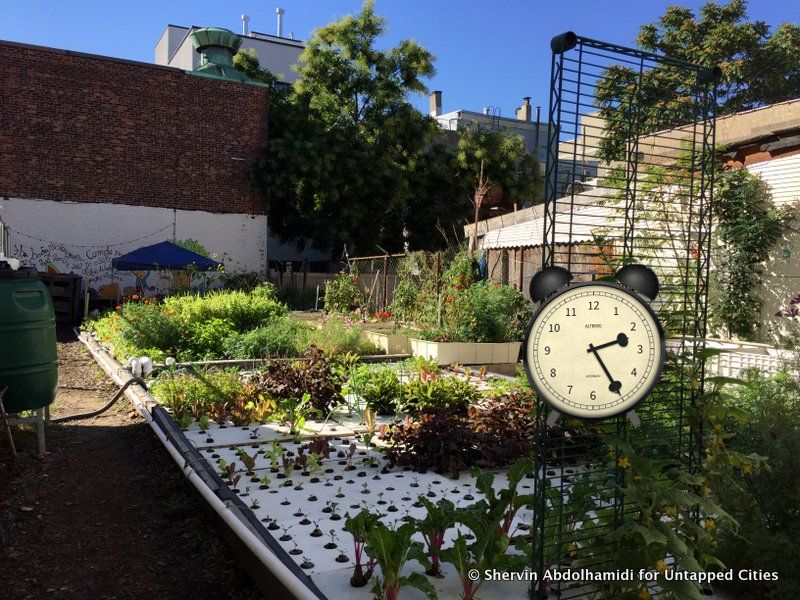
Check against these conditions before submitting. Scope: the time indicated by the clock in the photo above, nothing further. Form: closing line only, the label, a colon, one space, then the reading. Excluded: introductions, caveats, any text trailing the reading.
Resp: 2:25
